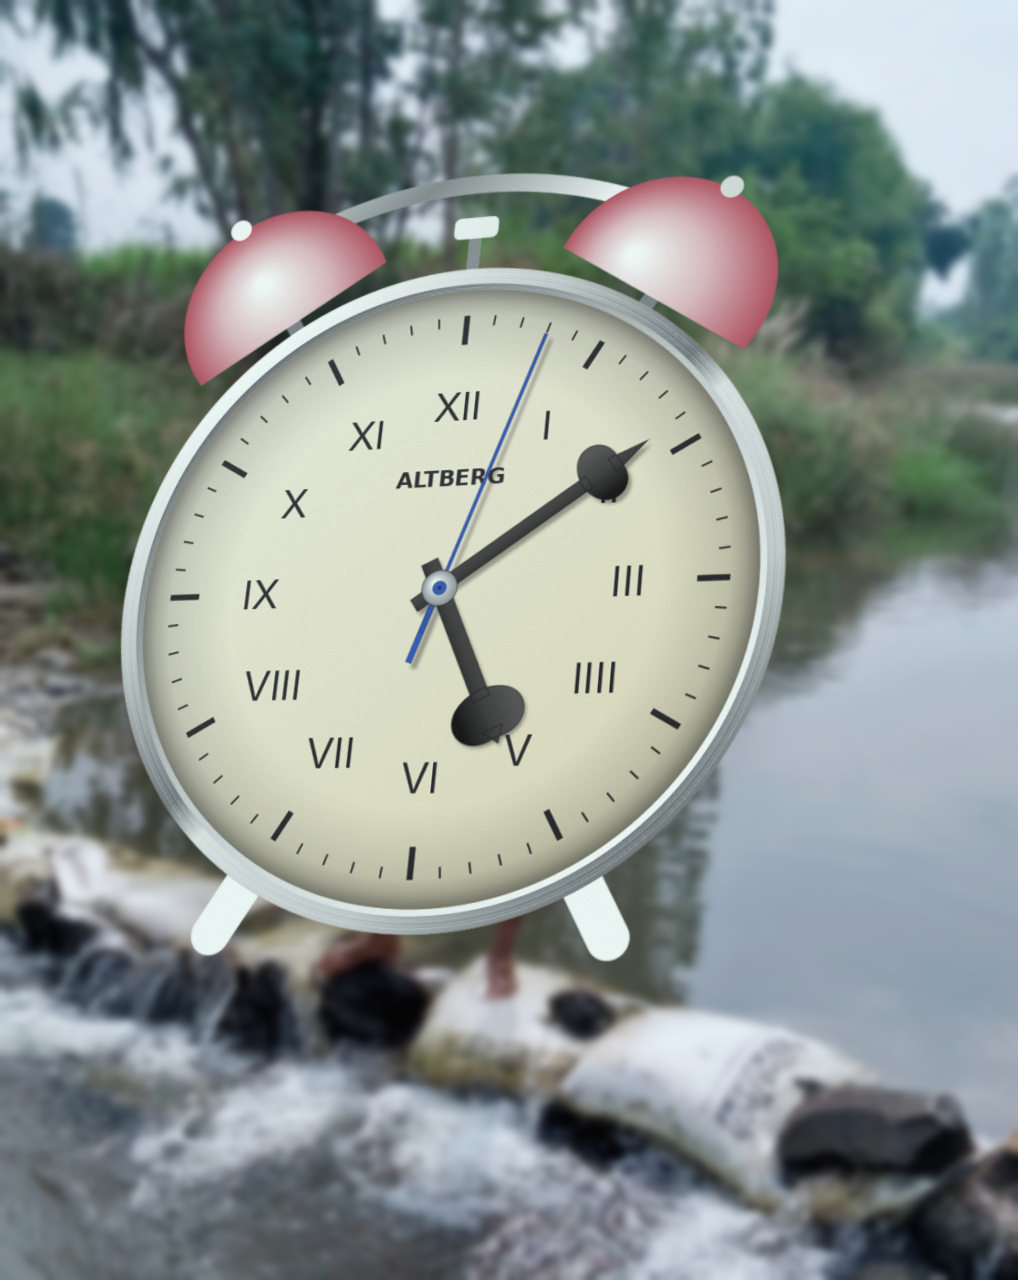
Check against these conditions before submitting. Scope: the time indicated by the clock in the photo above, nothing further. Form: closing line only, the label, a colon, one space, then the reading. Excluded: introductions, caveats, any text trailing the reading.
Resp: 5:09:03
